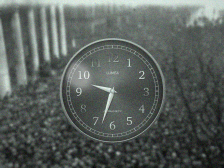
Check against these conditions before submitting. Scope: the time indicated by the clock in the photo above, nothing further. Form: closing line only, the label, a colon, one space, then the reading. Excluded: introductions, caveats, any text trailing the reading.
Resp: 9:33
